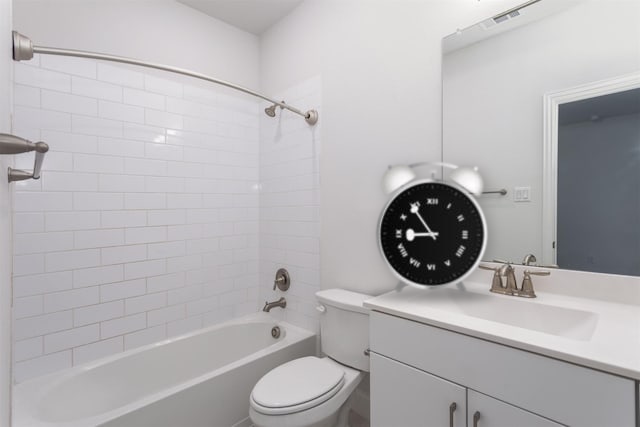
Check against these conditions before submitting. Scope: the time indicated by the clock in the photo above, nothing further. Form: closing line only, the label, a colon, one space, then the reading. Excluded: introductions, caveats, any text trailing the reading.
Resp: 8:54
